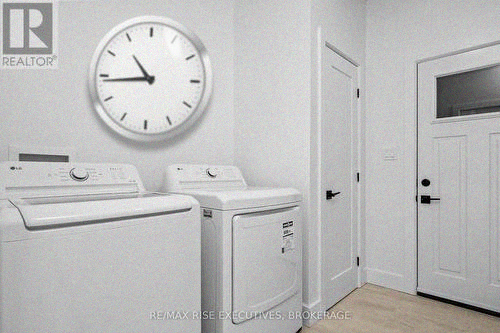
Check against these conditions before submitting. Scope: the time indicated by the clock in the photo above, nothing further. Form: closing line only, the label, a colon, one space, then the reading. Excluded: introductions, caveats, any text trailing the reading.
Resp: 10:44
